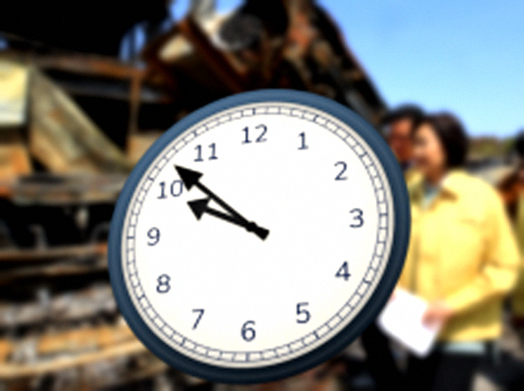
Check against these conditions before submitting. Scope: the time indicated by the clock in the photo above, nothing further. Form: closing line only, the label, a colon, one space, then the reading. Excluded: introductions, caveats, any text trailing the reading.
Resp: 9:52
